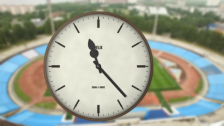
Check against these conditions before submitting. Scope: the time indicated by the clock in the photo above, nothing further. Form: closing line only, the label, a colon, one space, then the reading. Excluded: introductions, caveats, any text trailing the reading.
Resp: 11:23
